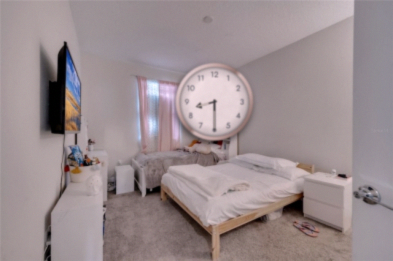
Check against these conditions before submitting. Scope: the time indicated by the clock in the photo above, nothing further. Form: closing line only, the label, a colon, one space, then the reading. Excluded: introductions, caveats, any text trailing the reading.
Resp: 8:30
